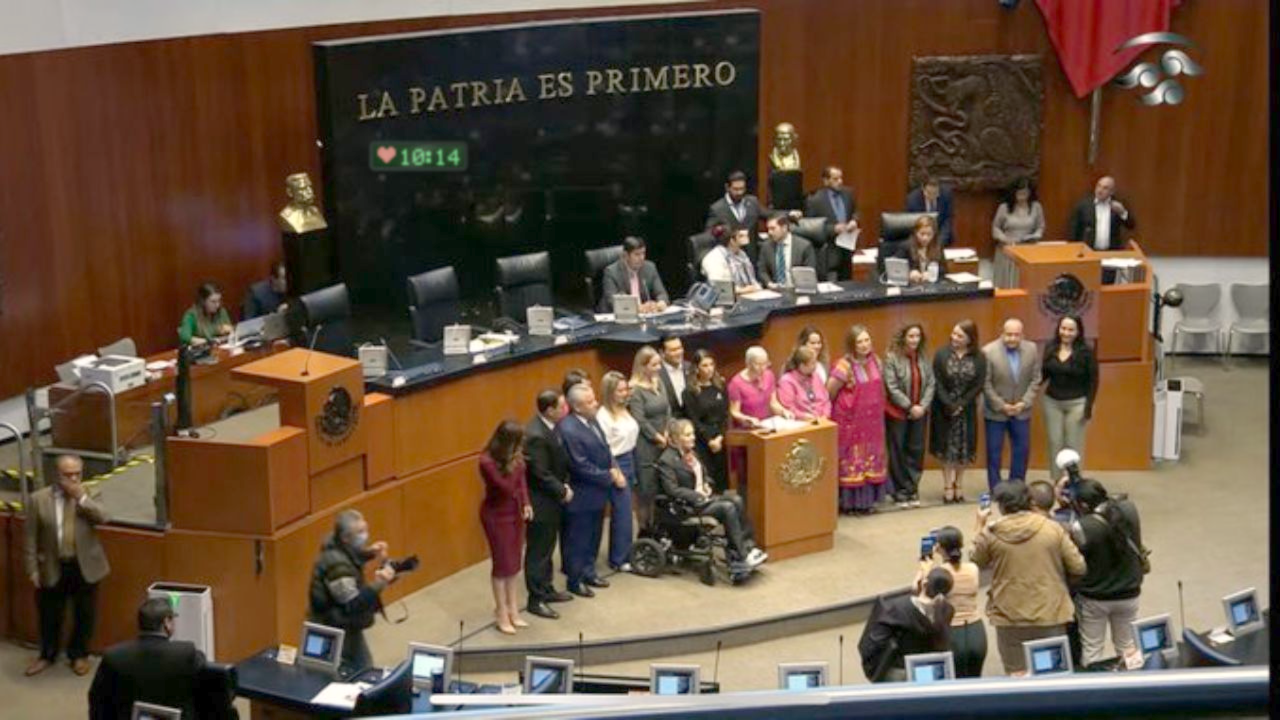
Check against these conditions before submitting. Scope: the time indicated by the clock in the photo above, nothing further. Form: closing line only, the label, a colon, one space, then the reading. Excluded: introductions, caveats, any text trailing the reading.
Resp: 10:14
